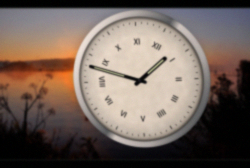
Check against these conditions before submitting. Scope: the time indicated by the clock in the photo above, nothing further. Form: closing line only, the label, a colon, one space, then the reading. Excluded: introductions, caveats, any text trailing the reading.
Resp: 12:43
